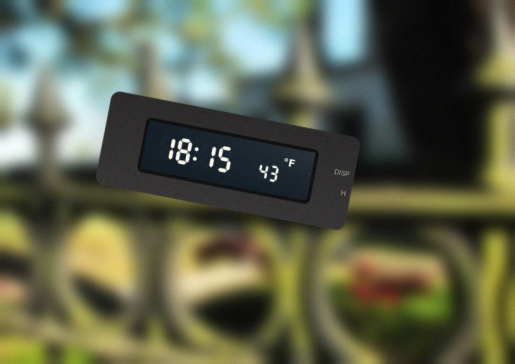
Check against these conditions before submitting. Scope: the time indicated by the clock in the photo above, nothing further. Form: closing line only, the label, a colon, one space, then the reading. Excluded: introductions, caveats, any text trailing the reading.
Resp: 18:15
